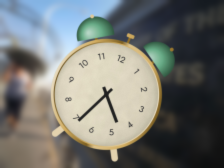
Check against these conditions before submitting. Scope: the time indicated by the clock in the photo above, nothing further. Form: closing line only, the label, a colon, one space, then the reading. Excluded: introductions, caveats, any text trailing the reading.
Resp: 4:34
